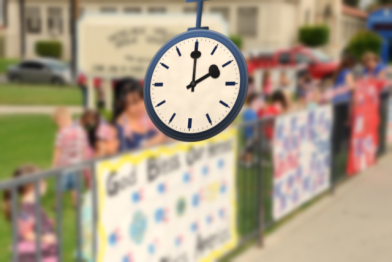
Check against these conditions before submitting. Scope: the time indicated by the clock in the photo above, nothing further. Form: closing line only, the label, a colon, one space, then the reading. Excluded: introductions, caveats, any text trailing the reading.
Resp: 2:00
